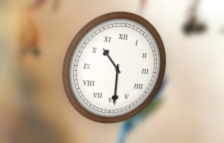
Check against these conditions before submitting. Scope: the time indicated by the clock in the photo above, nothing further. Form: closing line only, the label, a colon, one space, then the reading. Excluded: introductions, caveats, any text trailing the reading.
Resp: 10:29
